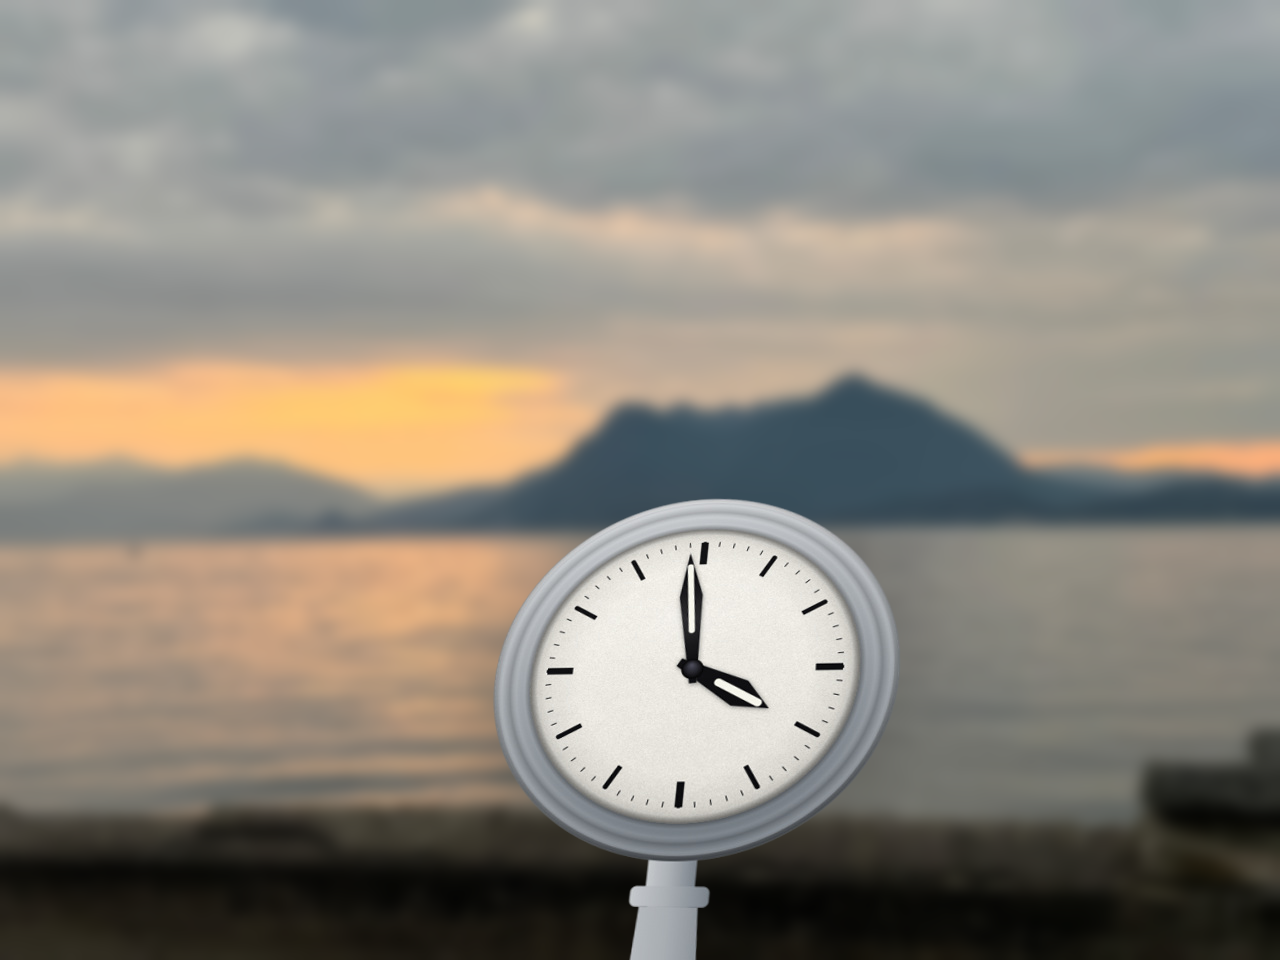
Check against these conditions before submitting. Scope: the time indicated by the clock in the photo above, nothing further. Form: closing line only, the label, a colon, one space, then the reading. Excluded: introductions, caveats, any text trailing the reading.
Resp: 3:59
